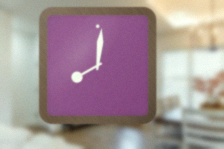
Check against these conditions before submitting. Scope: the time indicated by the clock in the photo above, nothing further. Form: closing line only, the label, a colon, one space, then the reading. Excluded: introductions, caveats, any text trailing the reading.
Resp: 8:01
